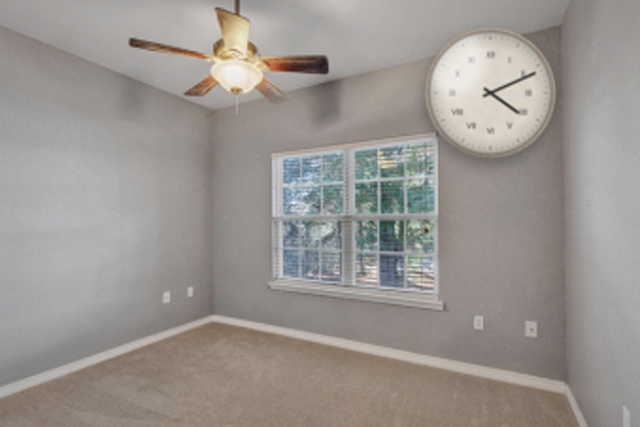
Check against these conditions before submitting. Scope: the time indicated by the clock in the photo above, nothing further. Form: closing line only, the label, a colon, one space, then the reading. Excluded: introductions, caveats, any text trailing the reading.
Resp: 4:11
